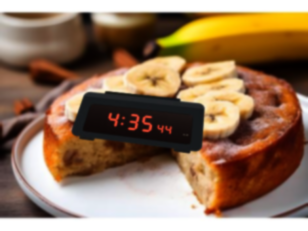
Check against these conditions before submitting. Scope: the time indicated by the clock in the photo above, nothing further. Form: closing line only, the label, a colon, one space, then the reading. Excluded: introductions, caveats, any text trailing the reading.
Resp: 4:35
